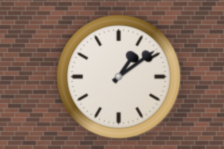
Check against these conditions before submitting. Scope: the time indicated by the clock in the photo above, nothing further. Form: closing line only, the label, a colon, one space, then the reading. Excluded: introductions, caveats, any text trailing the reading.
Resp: 1:09
